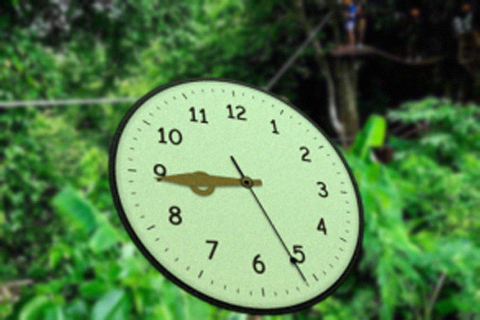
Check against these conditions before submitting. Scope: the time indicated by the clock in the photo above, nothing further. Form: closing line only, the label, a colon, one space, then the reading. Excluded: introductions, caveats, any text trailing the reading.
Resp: 8:44:26
